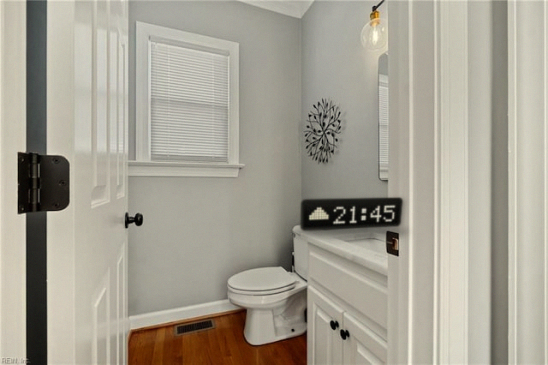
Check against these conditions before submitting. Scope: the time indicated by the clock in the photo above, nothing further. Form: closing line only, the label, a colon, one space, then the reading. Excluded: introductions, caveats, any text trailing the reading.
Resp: 21:45
